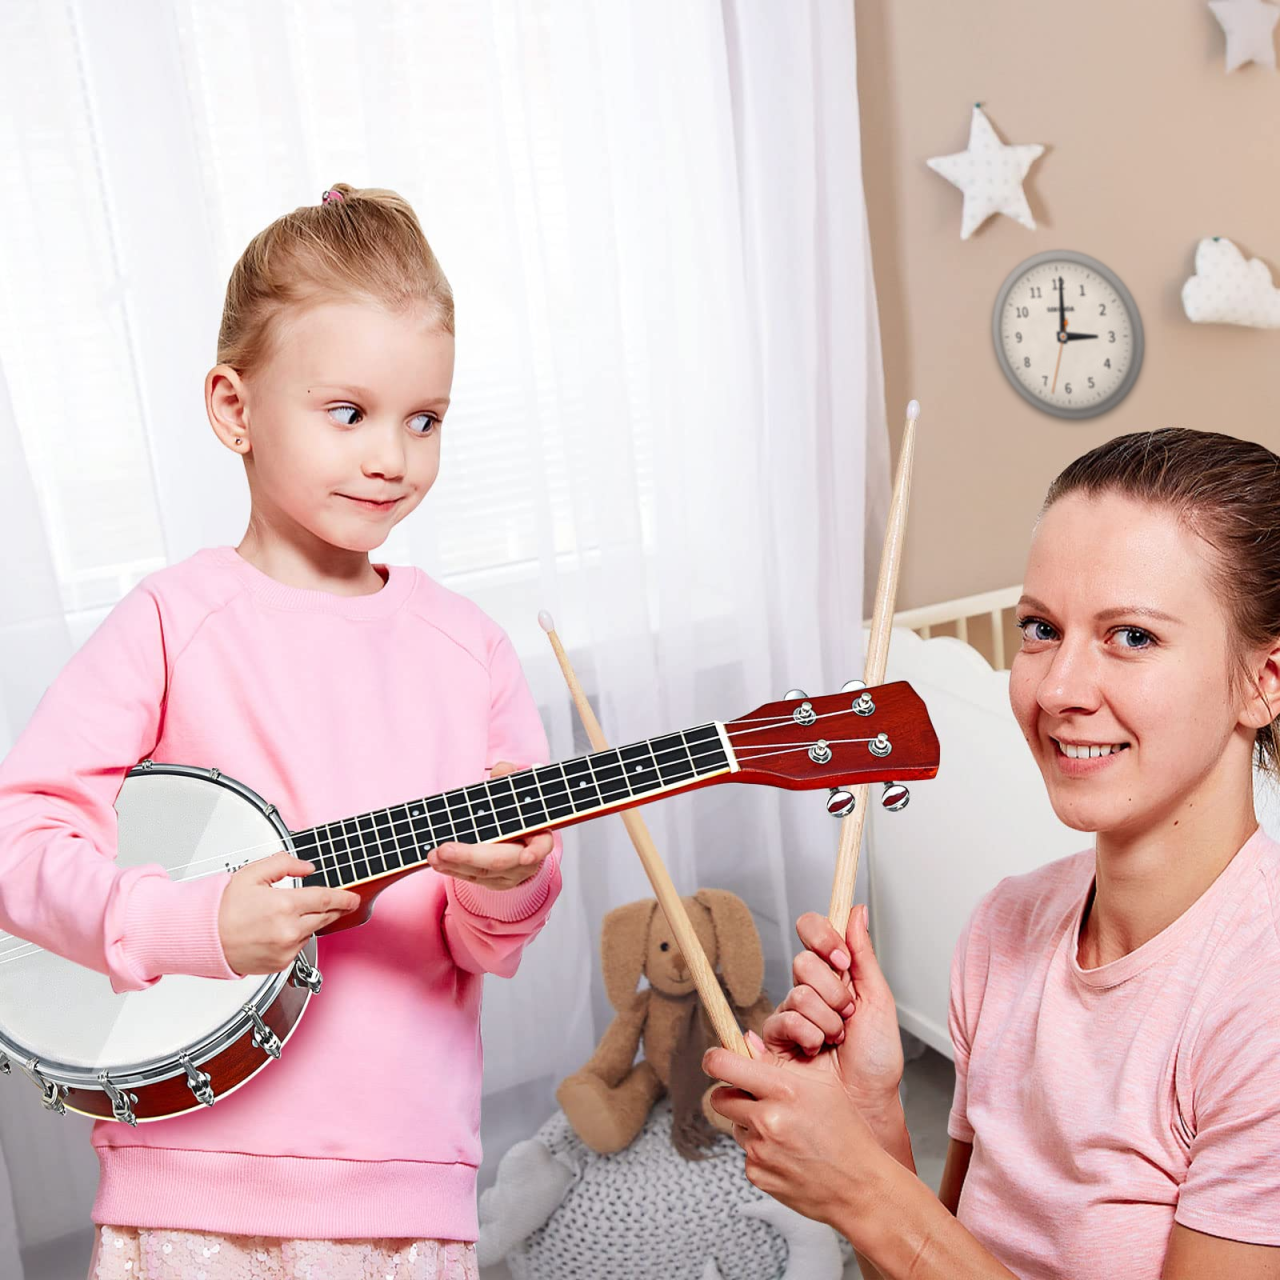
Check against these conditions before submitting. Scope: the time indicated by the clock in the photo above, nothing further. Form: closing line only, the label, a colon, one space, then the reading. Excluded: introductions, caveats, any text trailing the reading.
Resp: 3:00:33
